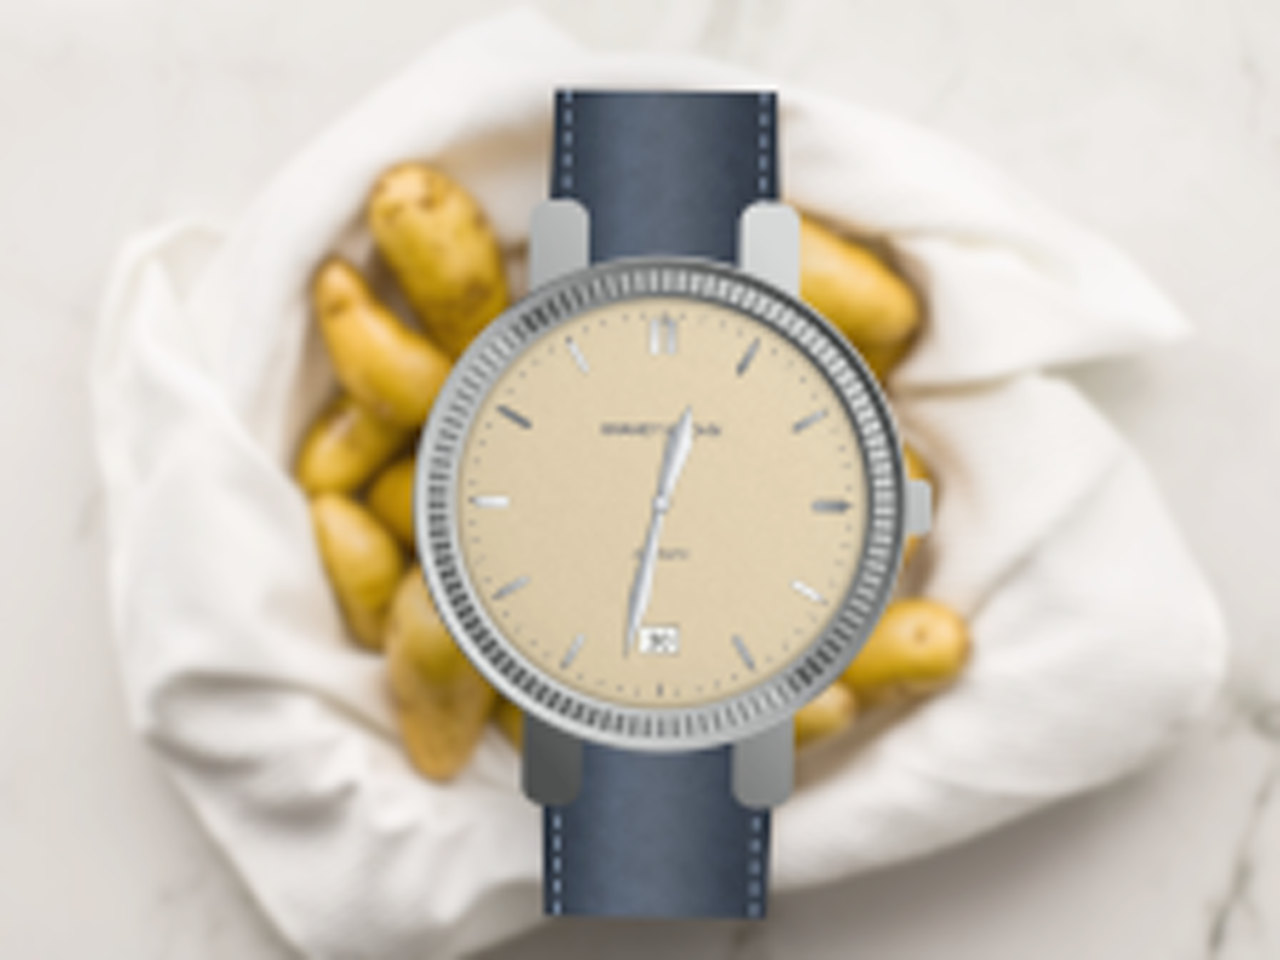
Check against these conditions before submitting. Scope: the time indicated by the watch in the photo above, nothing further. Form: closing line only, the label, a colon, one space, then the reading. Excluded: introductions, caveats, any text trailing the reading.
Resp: 12:32
